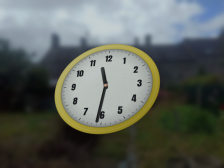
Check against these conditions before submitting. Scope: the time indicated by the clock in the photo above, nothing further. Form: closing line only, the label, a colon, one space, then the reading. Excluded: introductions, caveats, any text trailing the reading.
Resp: 11:31
